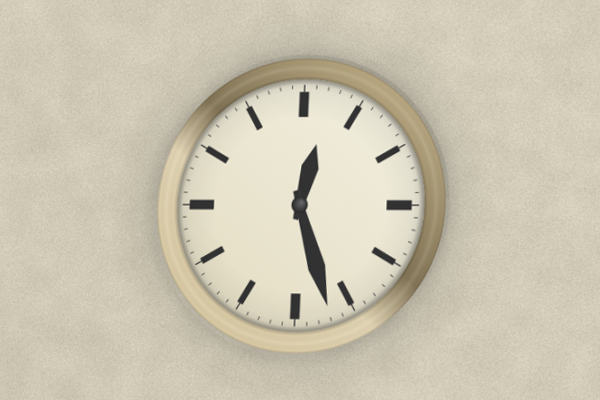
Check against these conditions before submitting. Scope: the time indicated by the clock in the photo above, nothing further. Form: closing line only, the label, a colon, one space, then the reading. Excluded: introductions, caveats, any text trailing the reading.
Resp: 12:27
